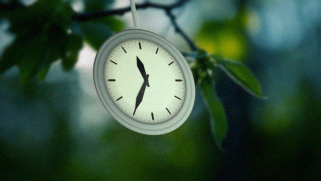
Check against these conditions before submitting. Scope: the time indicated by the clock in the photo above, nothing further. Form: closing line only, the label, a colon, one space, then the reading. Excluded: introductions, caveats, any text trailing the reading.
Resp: 11:35
